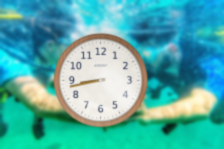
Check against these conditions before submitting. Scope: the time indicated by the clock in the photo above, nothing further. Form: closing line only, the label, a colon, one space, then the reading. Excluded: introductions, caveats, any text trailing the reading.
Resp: 8:43
